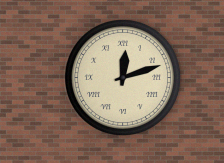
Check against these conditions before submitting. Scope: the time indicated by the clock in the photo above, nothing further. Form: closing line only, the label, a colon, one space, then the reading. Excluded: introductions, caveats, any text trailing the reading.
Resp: 12:12
